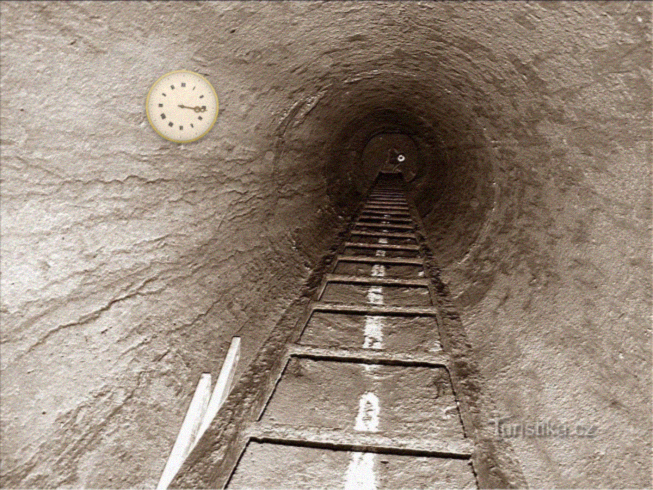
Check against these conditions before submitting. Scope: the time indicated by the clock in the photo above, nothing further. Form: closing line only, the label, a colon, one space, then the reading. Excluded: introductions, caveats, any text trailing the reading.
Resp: 3:16
